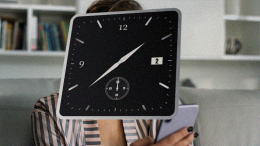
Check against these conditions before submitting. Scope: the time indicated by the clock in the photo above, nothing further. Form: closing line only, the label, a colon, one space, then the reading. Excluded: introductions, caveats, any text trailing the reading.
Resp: 1:38
